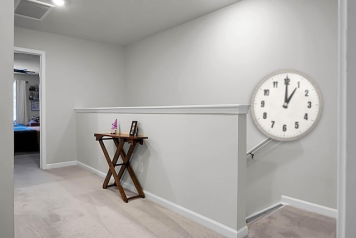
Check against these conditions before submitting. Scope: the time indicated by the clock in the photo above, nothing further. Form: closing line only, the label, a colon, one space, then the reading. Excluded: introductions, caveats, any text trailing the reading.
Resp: 1:00
